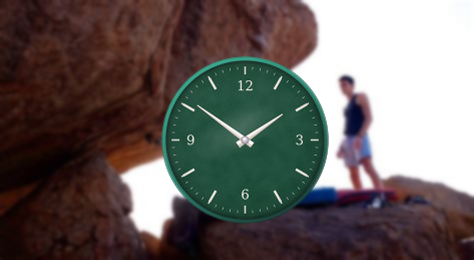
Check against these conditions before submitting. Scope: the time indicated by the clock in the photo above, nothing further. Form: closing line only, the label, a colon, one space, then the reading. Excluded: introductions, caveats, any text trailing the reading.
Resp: 1:51
